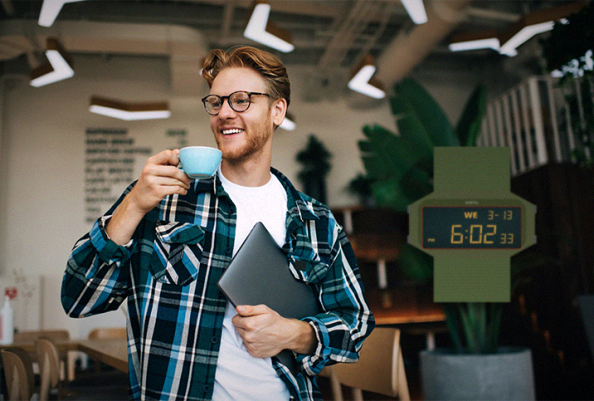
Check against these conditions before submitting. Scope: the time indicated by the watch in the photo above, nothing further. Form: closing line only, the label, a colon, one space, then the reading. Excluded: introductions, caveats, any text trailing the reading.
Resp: 6:02:33
